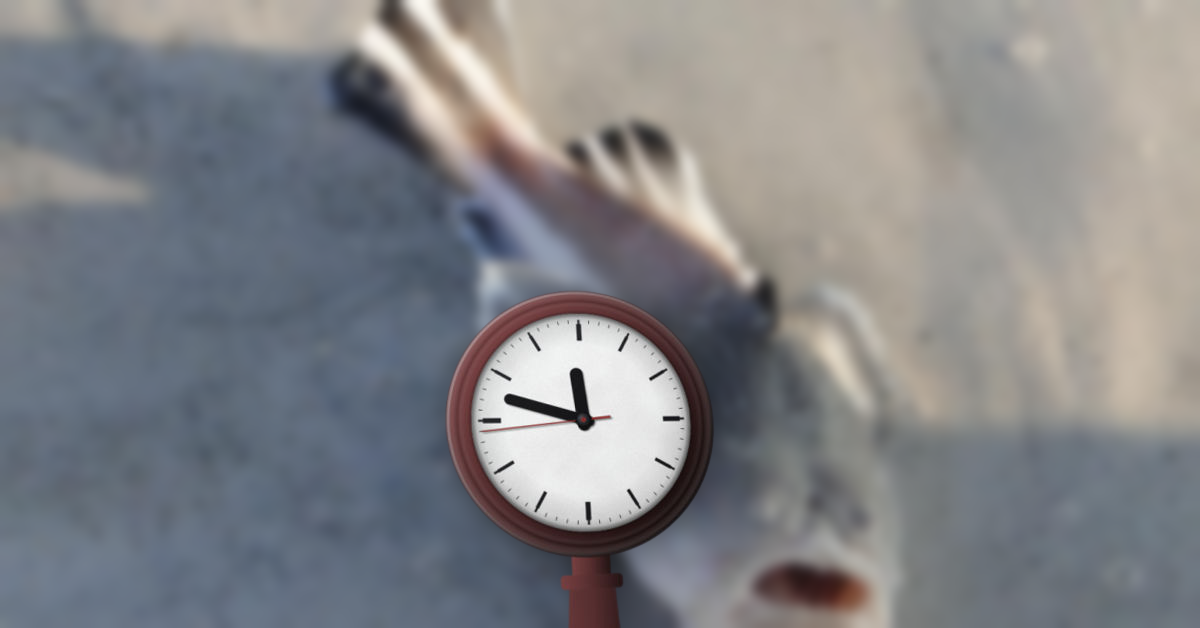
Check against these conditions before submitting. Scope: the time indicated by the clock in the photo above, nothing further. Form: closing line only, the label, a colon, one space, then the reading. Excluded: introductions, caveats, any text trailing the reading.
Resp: 11:47:44
